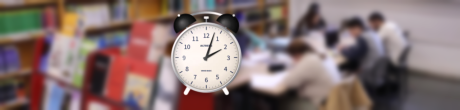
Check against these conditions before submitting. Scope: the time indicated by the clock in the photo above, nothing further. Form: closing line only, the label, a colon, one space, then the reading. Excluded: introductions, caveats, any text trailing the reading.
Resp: 2:03
